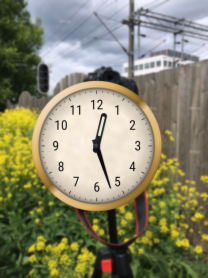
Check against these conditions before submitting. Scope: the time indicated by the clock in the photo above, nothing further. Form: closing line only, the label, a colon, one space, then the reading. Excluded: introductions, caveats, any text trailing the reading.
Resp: 12:27
